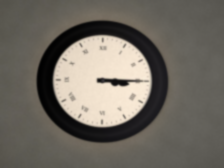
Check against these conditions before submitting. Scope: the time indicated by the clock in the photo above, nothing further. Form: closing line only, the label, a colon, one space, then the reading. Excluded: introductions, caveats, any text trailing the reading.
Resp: 3:15
